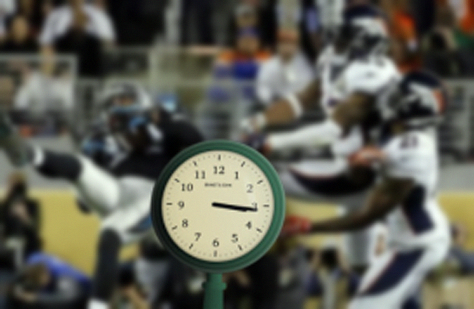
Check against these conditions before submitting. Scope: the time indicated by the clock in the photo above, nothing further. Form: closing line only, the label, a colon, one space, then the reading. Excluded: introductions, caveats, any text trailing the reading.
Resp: 3:16
